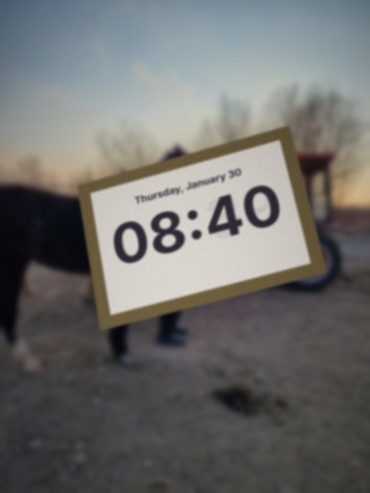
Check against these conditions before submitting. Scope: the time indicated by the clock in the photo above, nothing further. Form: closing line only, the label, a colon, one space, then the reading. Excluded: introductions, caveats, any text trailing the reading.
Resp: 8:40
